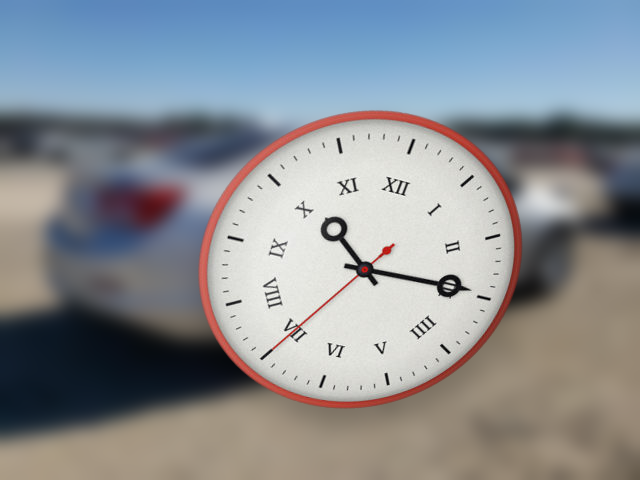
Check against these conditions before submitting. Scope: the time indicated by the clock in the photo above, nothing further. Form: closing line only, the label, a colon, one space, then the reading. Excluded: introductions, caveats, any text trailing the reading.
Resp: 10:14:35
